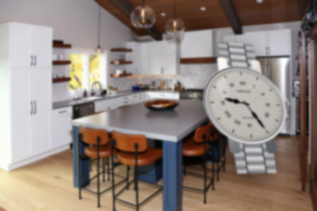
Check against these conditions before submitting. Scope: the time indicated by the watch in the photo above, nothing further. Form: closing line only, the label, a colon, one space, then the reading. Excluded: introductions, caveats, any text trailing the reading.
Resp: 9:25
